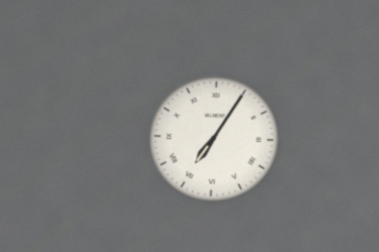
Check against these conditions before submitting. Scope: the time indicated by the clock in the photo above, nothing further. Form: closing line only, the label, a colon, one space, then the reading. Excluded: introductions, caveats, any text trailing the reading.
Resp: 7:05
